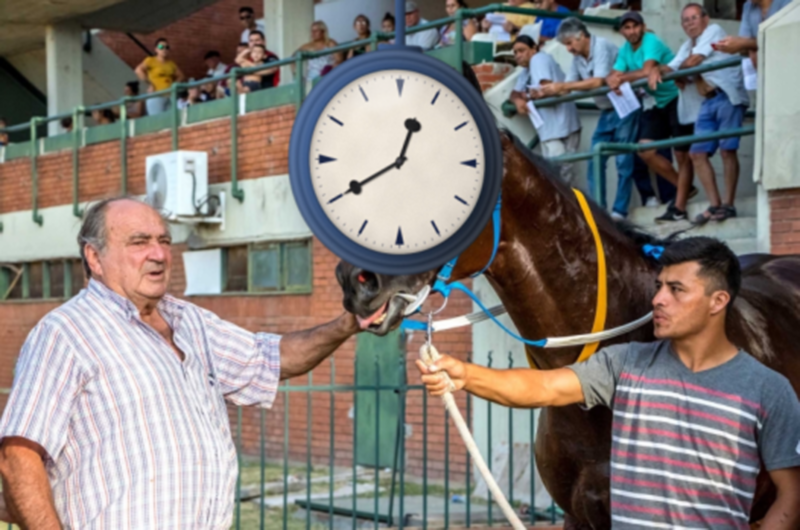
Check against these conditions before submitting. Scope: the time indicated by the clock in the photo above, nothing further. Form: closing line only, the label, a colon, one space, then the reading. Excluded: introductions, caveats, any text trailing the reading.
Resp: 12:40
